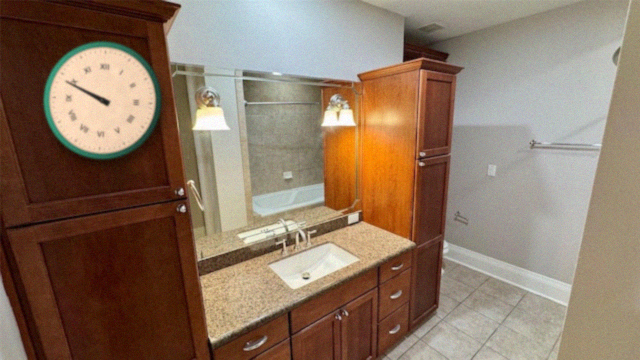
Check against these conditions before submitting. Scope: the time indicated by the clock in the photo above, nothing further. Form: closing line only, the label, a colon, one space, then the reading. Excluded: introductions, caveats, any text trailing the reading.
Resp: 9:49
